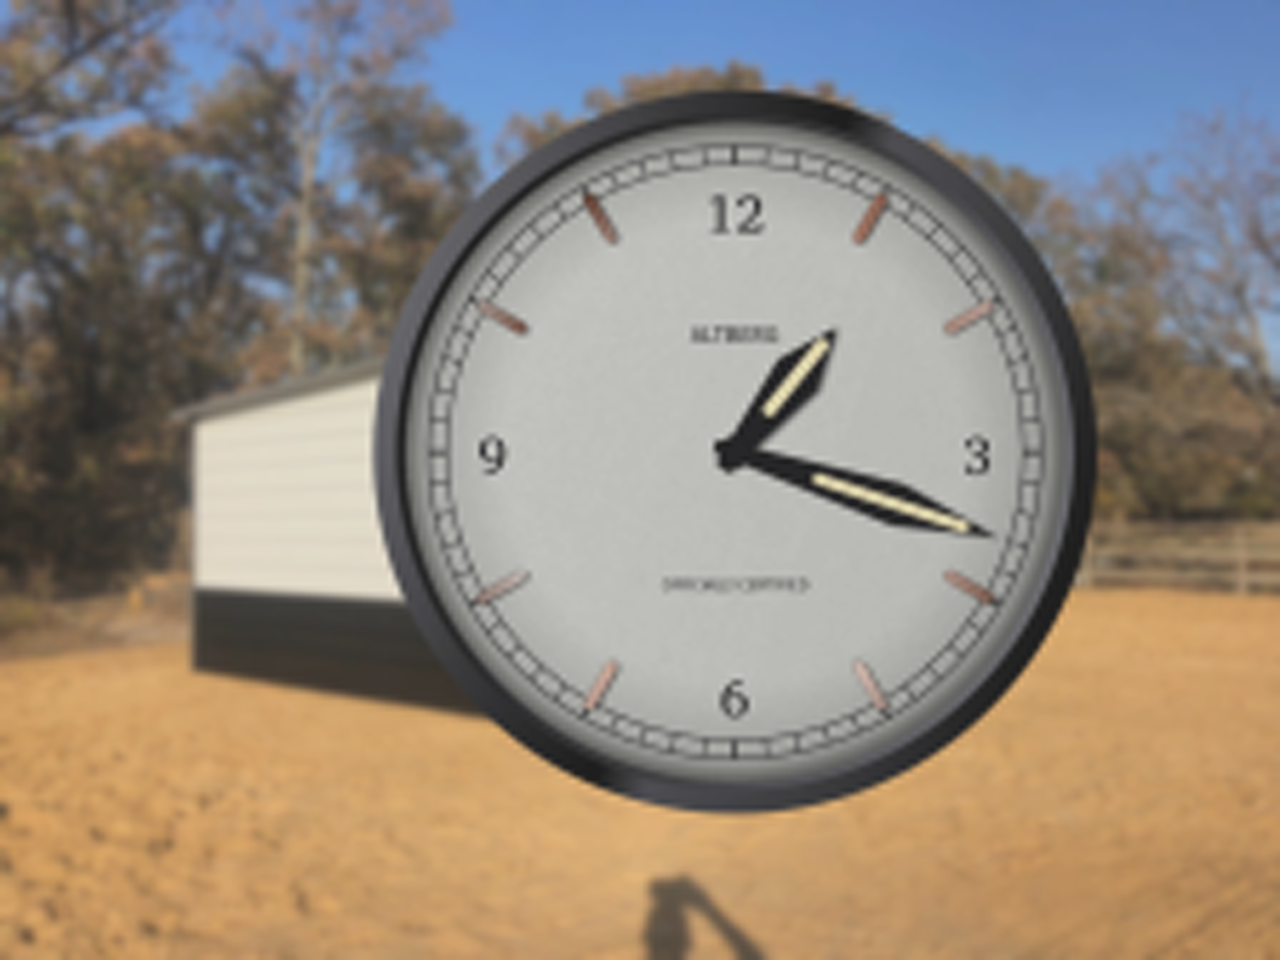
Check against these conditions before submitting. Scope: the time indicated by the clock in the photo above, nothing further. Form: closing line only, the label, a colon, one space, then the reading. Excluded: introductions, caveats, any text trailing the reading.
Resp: 1:18
